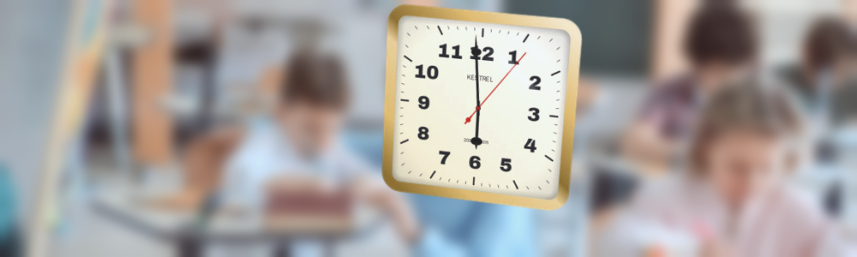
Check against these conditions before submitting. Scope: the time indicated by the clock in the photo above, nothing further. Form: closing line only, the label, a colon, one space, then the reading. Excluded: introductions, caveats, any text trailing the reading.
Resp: 5:59:06
